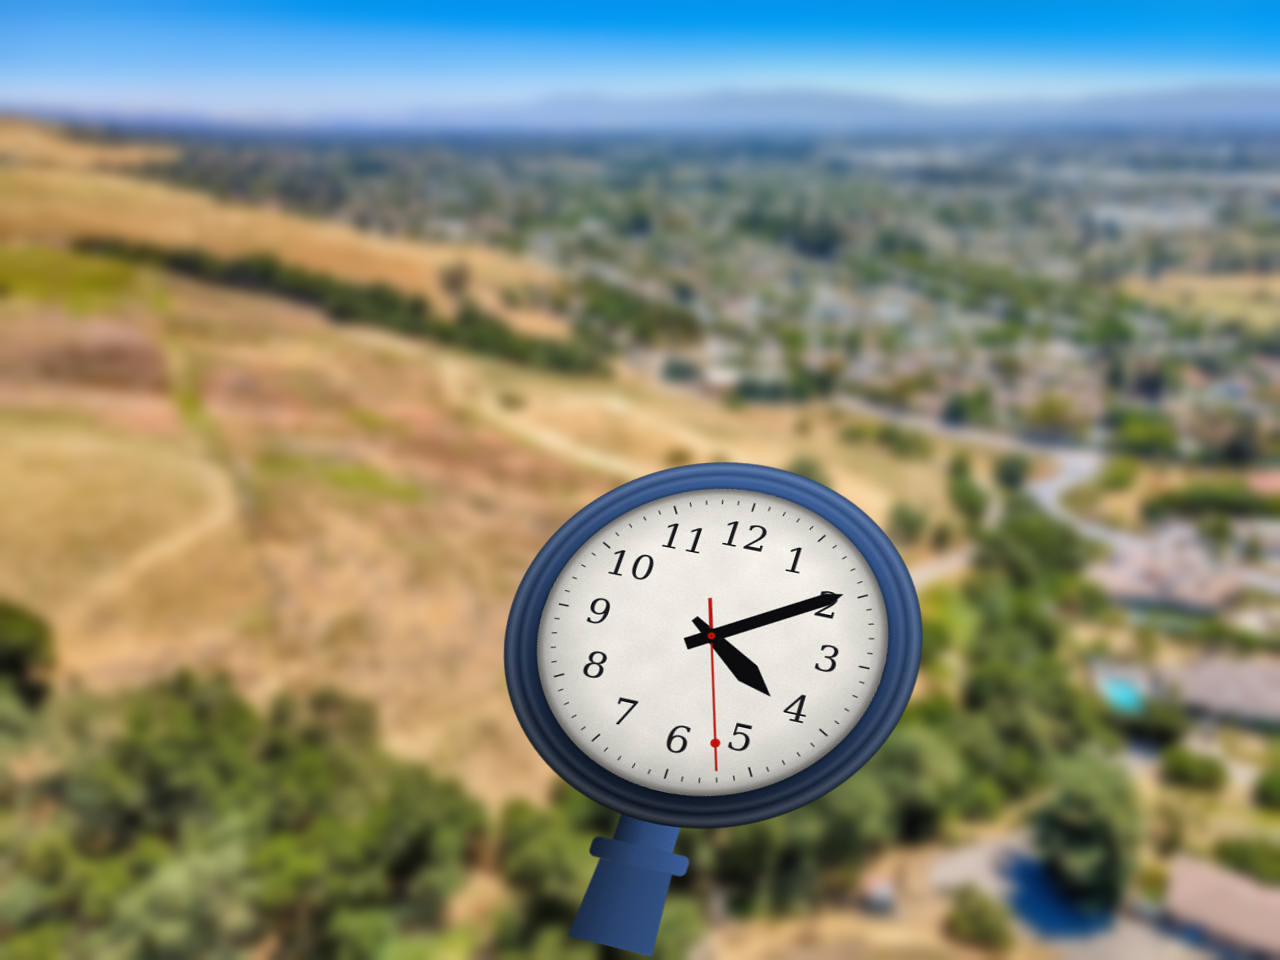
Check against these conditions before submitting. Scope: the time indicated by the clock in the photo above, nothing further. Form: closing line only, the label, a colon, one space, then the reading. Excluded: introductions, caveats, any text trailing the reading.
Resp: 4:09:27
